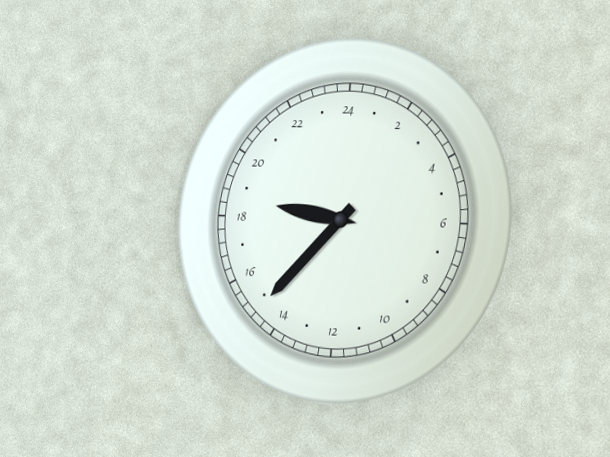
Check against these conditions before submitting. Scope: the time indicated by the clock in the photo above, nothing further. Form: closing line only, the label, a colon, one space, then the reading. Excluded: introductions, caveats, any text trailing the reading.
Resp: 18:37
